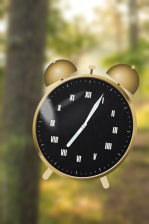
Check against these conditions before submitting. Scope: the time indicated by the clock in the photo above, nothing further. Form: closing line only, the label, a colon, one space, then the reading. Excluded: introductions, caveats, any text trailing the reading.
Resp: 7:04
